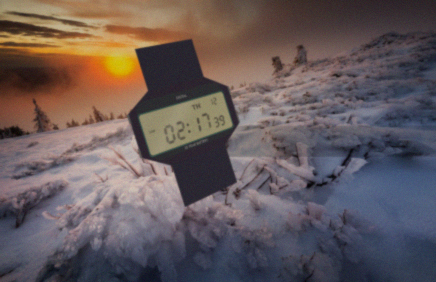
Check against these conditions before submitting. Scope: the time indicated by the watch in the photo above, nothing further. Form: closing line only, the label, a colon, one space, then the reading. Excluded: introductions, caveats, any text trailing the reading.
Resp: 2:17:39
